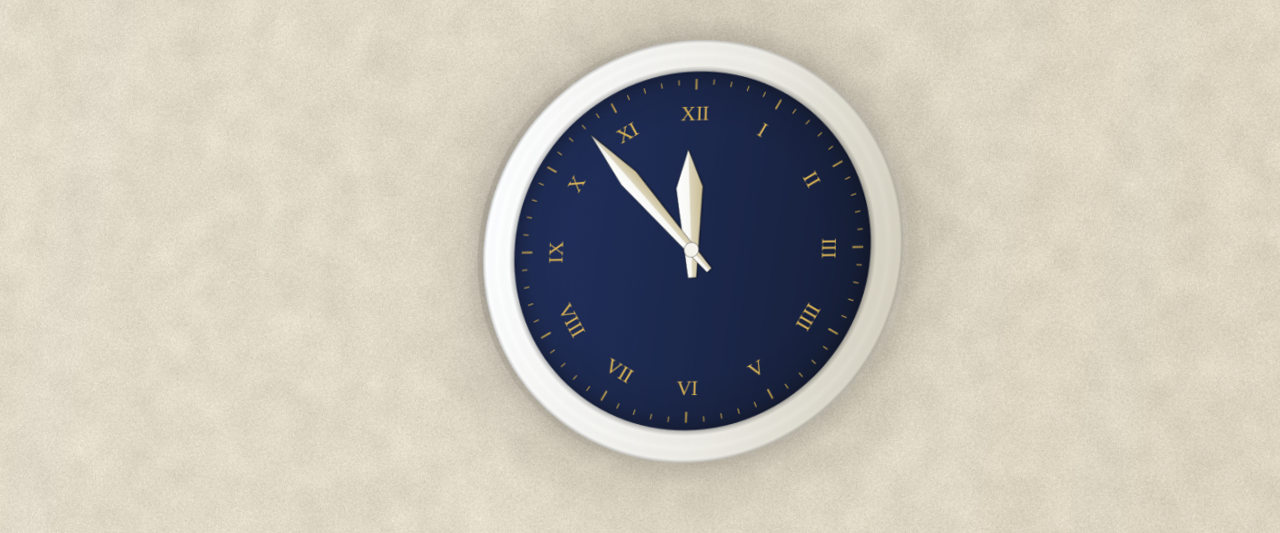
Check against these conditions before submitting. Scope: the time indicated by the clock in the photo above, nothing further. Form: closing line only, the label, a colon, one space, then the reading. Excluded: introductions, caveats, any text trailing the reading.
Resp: 11:53
